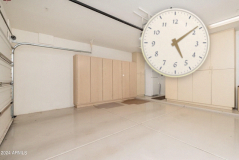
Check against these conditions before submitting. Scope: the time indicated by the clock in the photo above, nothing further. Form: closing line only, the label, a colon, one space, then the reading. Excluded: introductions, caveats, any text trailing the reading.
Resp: 5:09
